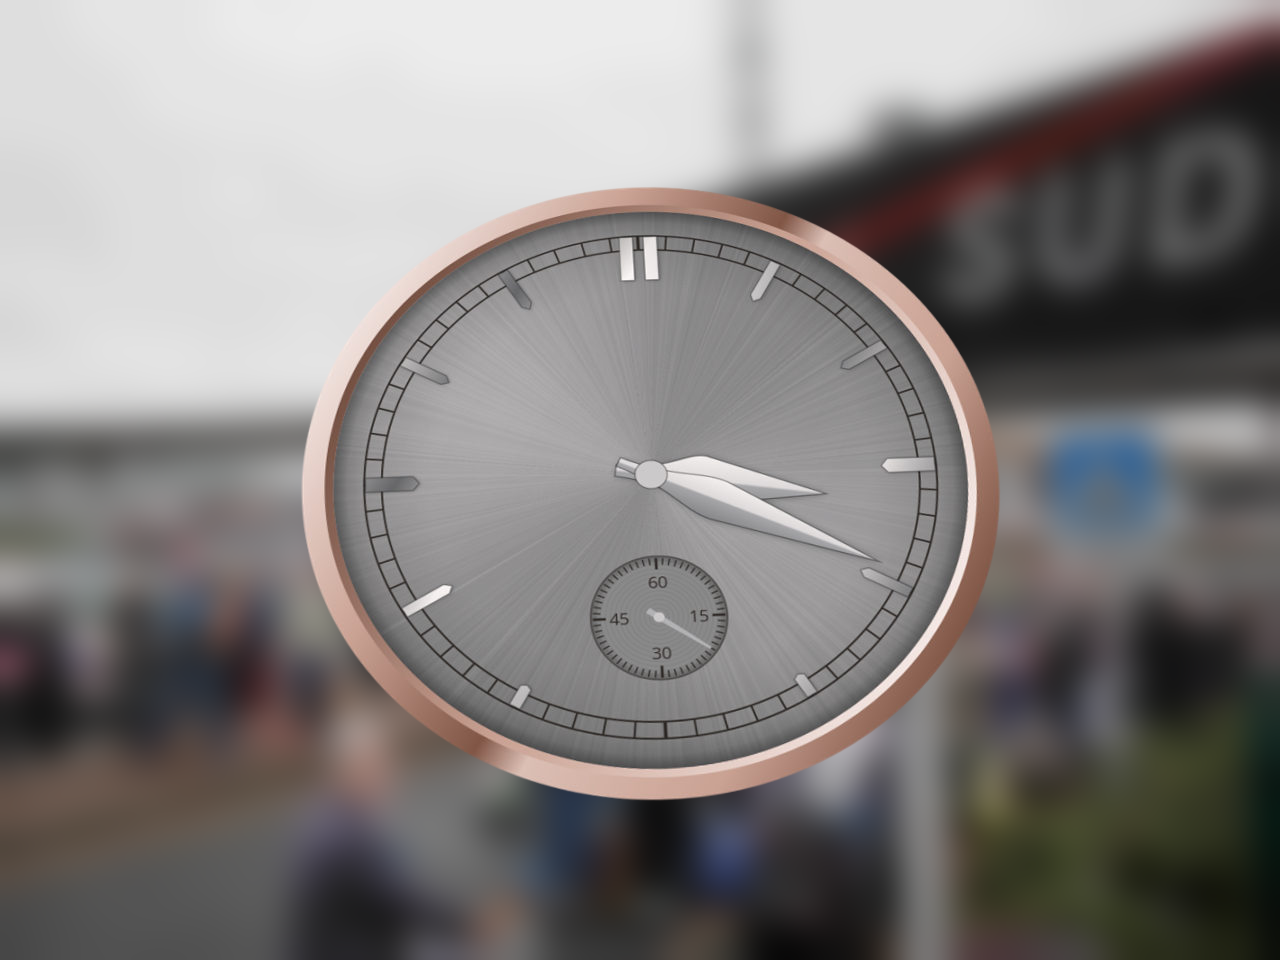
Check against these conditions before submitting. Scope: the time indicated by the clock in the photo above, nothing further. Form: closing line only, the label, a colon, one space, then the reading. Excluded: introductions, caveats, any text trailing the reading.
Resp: 3:19:21
